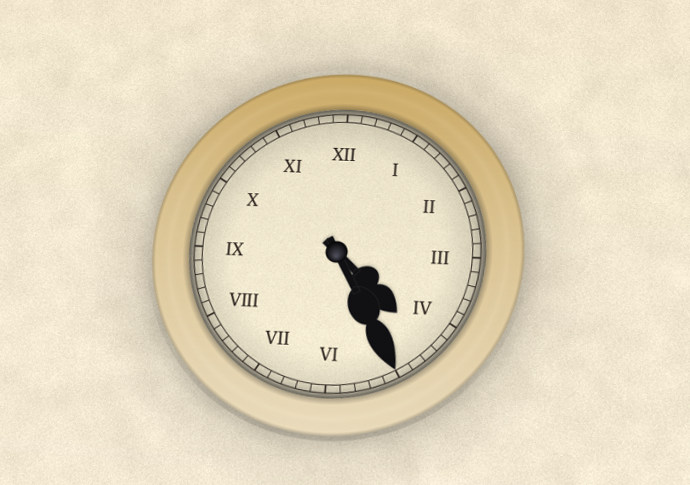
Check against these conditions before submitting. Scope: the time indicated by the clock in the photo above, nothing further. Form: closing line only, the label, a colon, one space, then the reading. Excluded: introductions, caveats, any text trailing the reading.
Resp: 4:25
